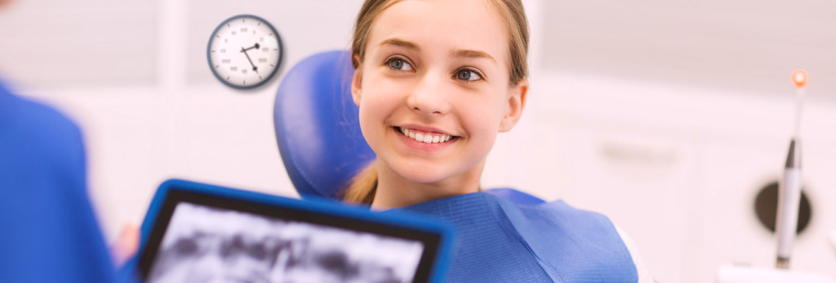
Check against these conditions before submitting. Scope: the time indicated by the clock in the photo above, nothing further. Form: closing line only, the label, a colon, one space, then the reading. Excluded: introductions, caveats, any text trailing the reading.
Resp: 2:25
